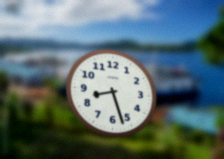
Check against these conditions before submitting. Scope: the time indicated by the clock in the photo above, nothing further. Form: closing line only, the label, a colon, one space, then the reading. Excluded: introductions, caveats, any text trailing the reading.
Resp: 8:27
